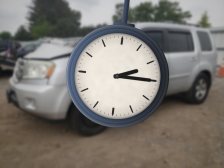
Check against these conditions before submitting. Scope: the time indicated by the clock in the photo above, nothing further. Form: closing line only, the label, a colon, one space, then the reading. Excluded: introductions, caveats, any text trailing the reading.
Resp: 2:15
